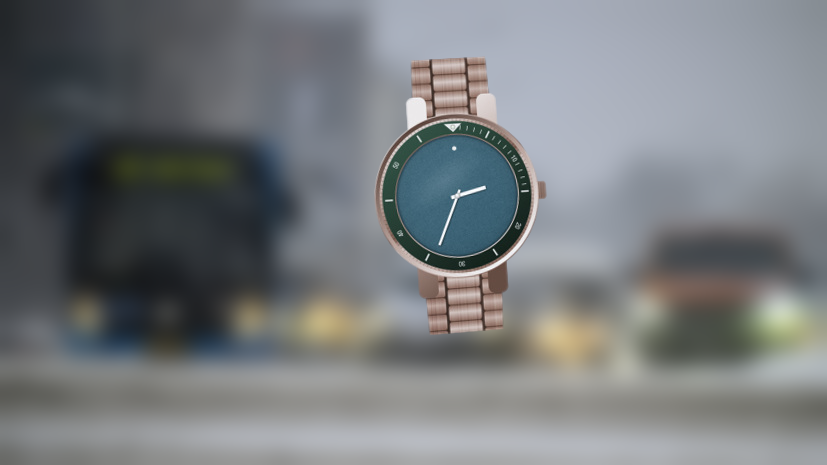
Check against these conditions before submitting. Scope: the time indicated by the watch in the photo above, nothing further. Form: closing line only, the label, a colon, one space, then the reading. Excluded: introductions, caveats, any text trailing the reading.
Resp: 2:34
